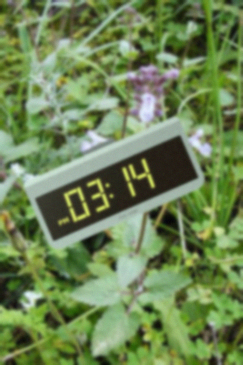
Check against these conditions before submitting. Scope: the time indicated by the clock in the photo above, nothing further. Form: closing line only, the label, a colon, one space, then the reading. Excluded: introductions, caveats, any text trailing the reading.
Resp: 3:14
